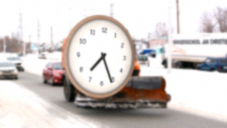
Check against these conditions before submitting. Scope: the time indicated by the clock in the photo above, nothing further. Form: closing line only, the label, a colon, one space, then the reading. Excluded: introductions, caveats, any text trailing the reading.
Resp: 7:26
